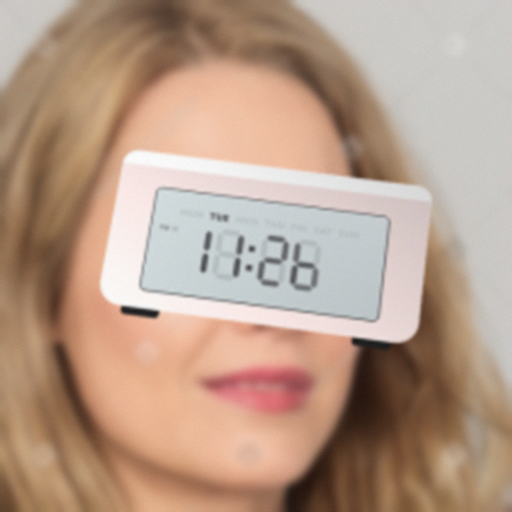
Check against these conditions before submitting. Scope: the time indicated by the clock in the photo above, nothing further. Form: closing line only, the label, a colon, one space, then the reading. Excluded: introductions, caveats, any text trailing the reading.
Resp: 11:26
